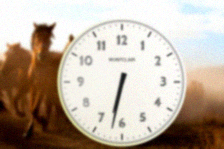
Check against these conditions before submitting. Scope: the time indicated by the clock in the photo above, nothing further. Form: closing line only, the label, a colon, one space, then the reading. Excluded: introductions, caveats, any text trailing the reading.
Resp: 6:32
